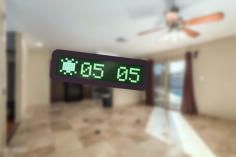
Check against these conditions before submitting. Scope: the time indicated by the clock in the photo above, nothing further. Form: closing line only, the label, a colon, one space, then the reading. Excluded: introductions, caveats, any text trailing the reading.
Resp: 5:05
